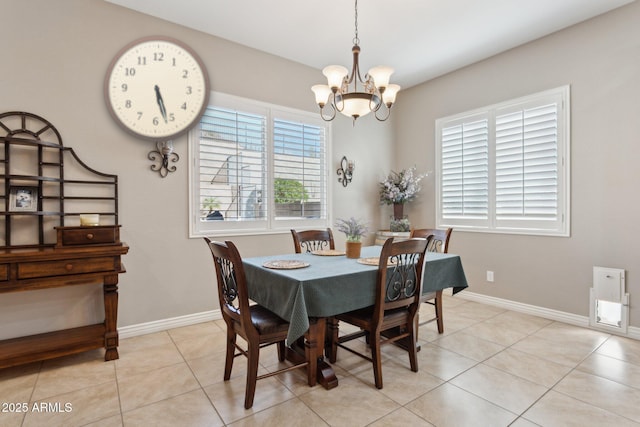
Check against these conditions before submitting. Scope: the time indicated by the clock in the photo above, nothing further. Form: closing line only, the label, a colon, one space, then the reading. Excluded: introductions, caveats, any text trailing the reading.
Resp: 5:27
